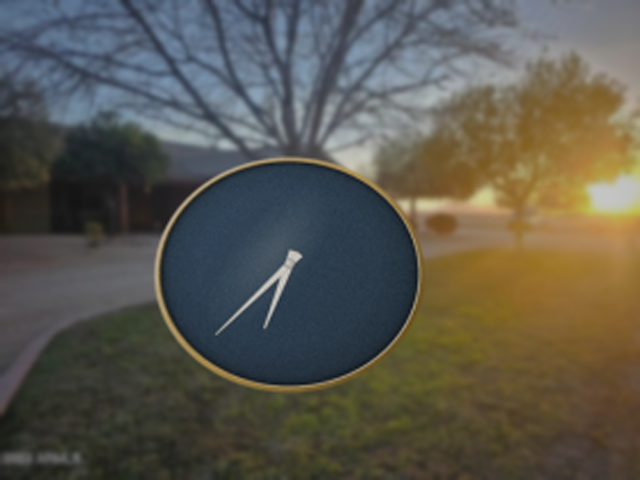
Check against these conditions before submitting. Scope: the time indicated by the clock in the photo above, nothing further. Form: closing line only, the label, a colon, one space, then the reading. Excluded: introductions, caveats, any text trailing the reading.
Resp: 6:37
